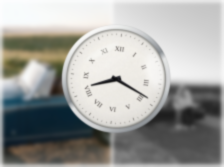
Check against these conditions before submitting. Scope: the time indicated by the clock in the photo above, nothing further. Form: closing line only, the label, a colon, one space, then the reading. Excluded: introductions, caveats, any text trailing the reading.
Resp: 8:19
